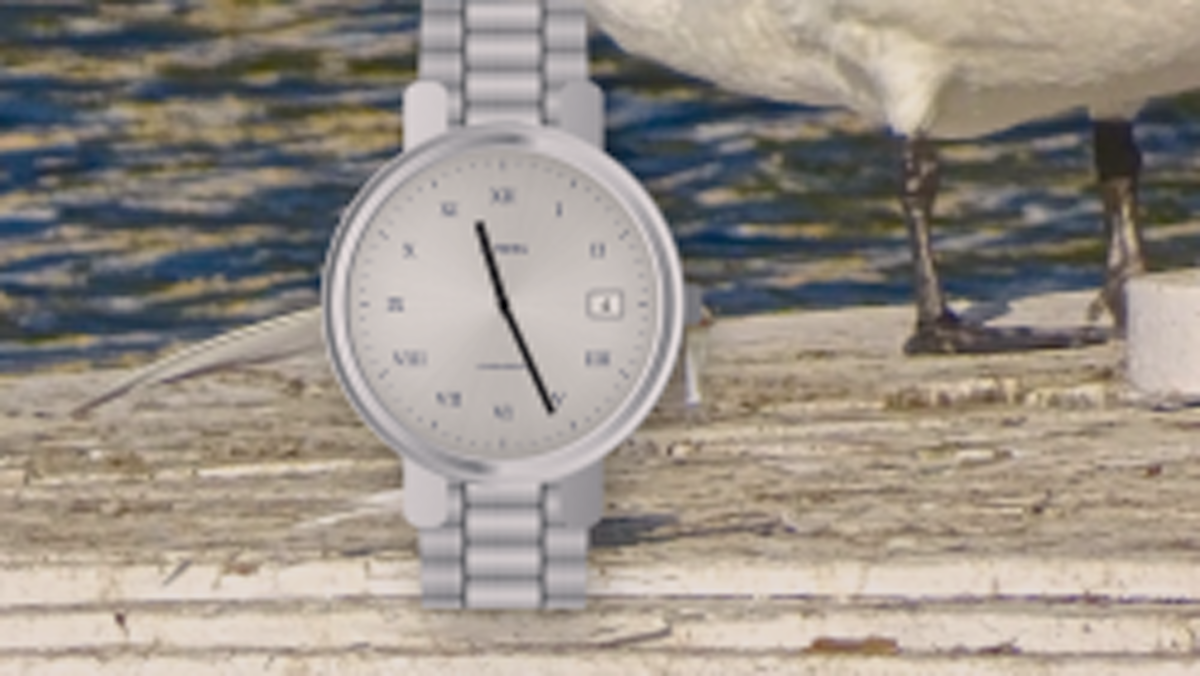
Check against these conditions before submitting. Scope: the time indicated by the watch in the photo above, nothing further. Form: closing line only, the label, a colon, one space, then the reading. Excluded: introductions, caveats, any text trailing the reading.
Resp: 11:26
